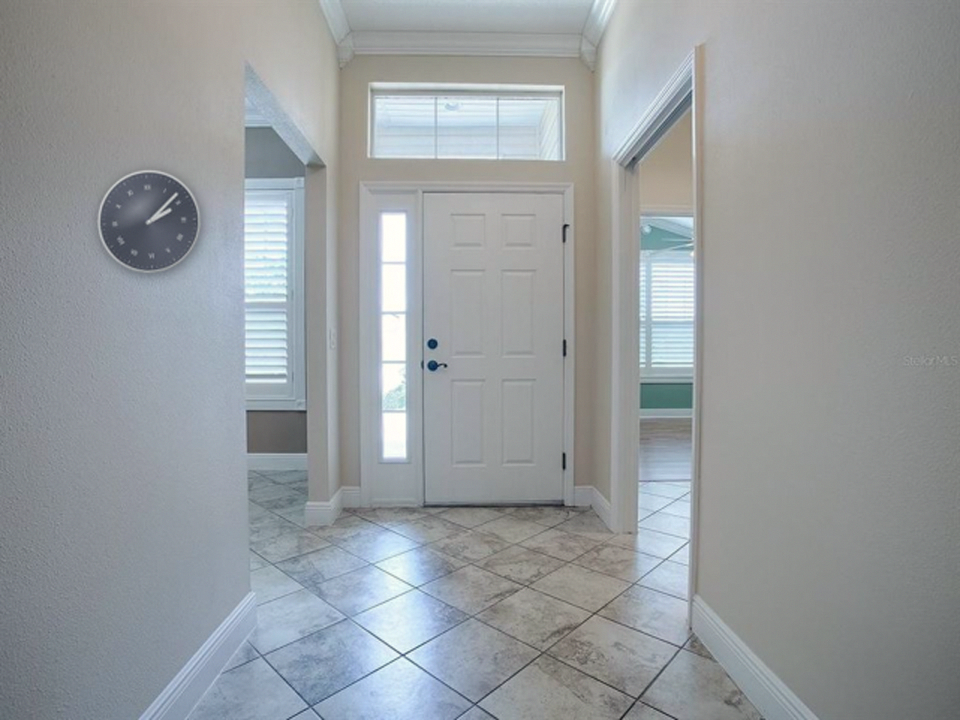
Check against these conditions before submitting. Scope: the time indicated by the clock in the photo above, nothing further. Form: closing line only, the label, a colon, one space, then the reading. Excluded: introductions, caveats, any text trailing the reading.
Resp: 2:08
